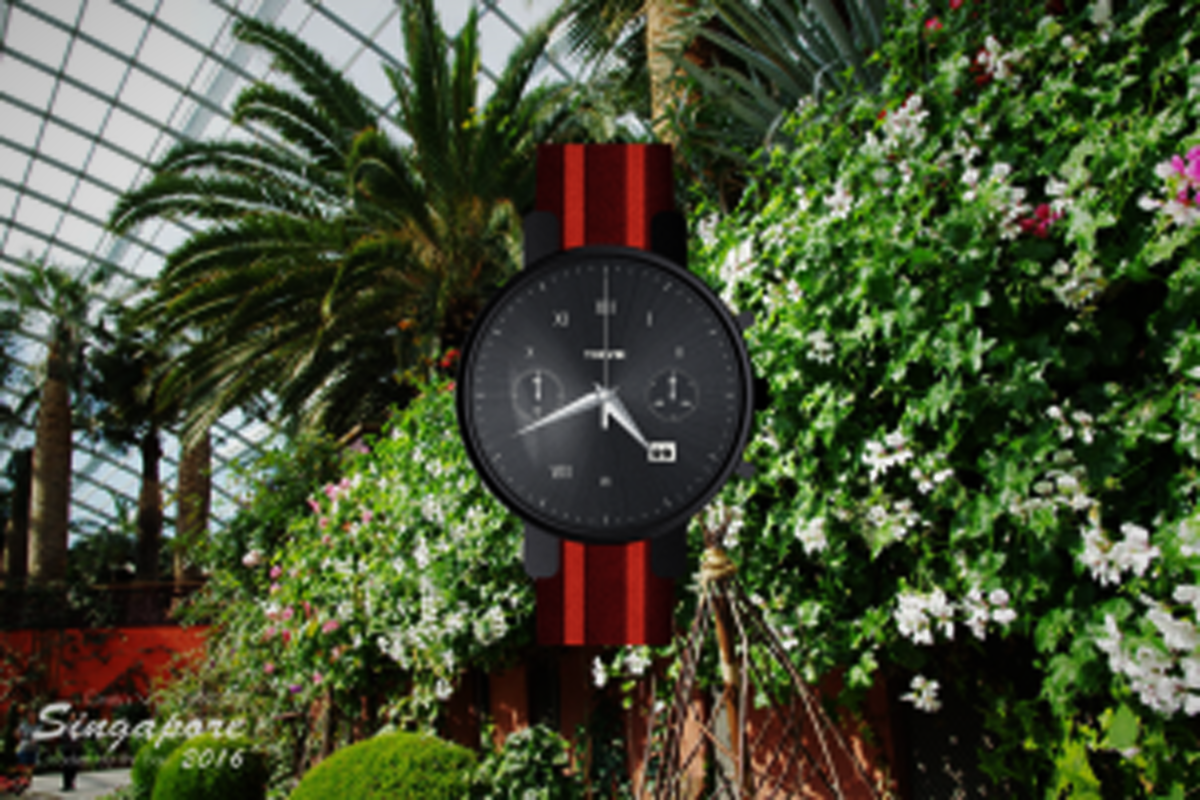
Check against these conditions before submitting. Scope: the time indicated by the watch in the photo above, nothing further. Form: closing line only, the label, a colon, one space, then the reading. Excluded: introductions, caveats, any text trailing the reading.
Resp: 4:41
